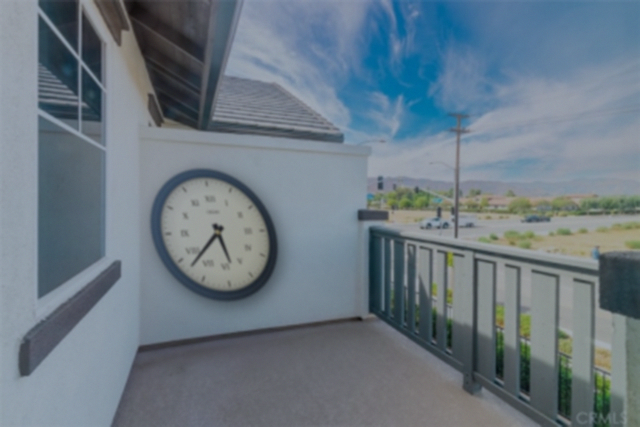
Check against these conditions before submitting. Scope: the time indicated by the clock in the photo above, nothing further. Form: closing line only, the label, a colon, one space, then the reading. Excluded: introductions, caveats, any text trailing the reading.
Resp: 5:38
